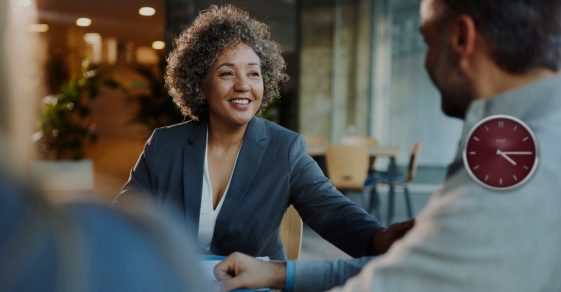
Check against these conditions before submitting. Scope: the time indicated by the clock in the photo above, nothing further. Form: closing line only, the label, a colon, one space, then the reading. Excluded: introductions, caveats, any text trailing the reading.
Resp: 4:15
